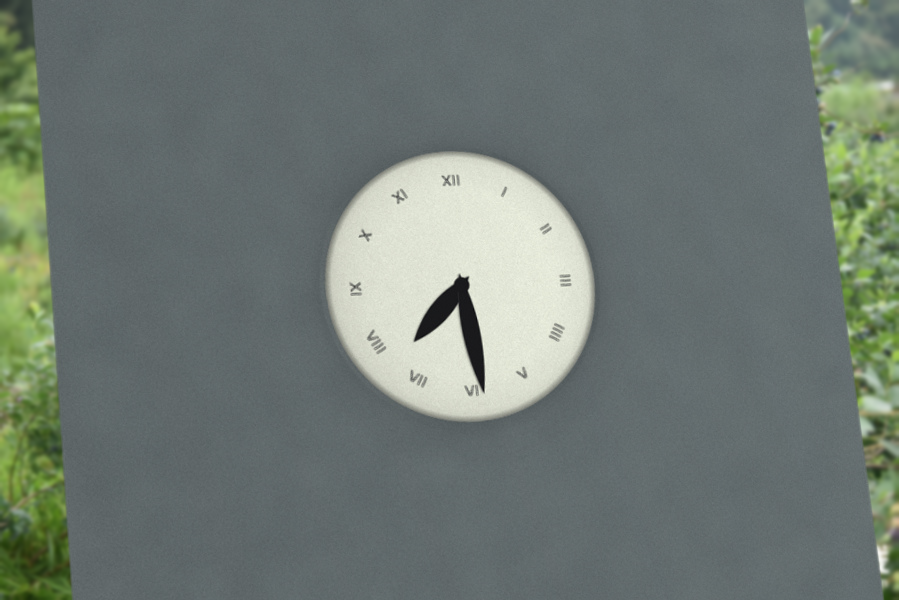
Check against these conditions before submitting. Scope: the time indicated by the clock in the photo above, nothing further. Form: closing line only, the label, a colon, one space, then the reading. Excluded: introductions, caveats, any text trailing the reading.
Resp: 7:29
